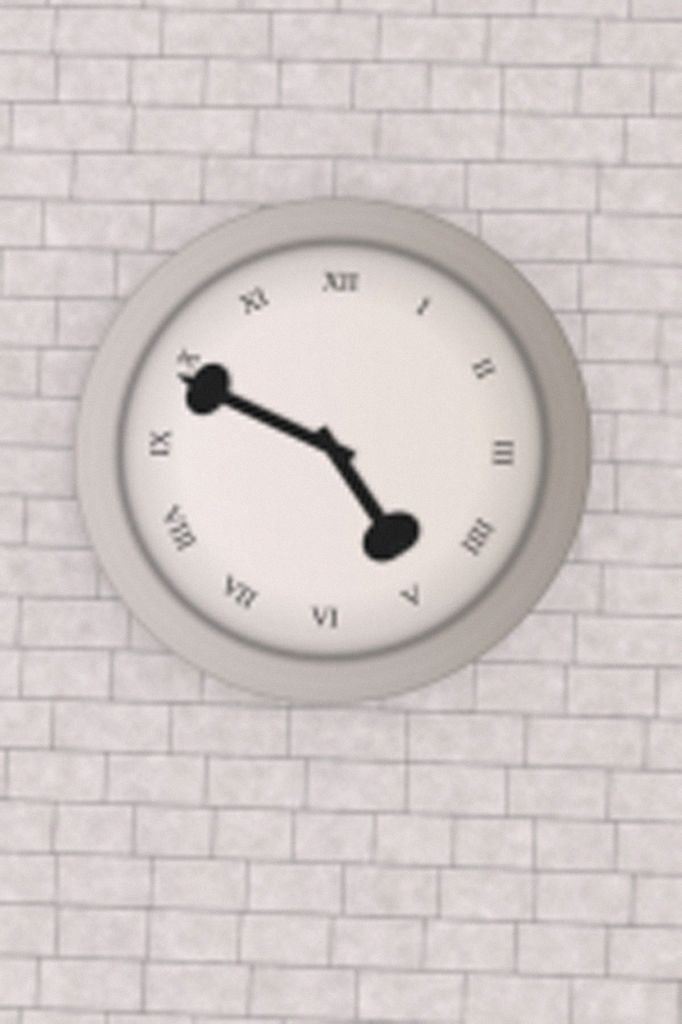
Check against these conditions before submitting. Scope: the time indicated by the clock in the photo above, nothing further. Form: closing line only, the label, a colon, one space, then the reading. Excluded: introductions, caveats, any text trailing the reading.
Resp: 4:49
